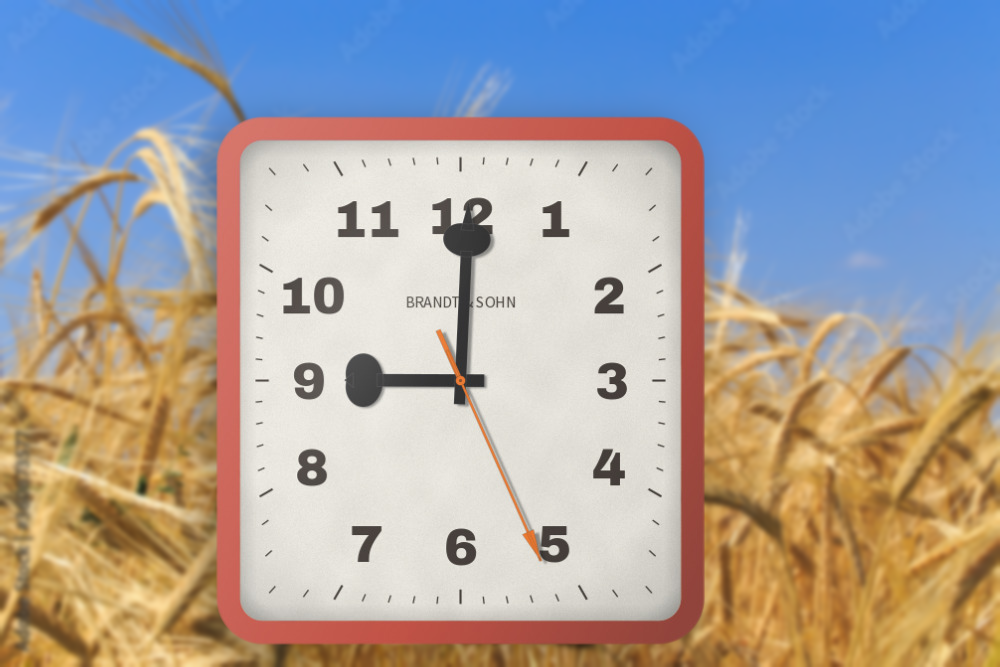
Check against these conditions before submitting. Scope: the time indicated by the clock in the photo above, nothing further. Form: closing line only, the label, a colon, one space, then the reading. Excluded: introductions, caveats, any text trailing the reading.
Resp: 9:00:26
